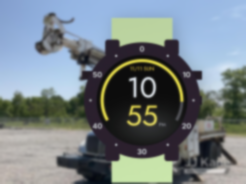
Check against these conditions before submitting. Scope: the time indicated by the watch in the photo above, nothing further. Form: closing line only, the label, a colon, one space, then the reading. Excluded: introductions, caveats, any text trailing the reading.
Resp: 10:55
